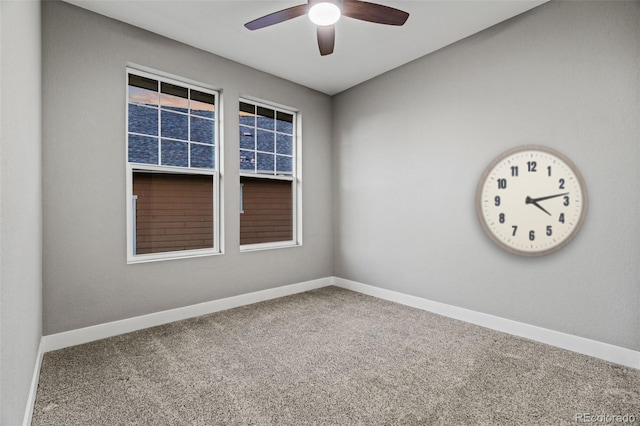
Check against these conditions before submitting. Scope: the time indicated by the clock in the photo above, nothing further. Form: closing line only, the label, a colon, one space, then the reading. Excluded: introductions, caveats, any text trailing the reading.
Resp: 4:13
